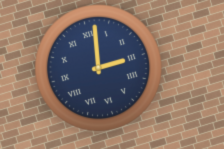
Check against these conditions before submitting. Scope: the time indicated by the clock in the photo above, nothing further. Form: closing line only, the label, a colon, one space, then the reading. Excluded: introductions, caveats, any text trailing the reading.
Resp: 3:02
